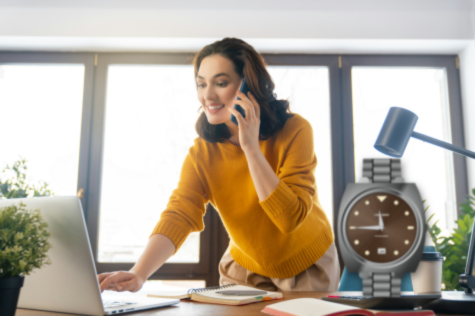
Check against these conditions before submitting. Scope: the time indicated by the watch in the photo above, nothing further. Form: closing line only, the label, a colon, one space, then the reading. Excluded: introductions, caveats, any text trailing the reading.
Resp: 11:45
